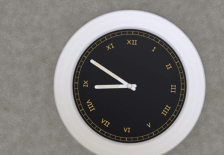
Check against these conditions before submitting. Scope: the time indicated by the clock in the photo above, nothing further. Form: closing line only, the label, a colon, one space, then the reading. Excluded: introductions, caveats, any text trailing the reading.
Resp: 8:50
